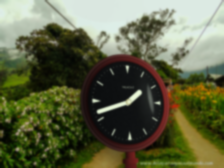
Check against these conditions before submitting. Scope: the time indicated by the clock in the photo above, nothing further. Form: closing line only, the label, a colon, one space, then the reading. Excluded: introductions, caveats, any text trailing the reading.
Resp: 1:42
